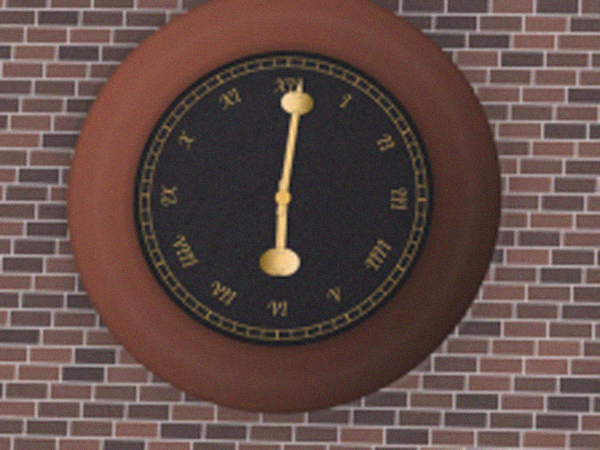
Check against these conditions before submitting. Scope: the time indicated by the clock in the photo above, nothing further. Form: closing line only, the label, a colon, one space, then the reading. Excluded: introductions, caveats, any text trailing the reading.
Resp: 6:01
